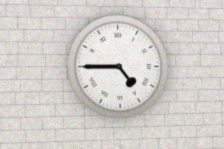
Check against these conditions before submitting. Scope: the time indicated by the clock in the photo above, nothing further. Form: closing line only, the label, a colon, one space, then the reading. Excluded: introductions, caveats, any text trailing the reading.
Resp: 4:45
